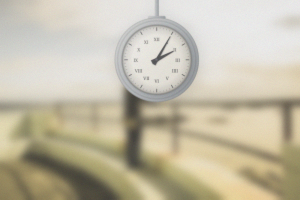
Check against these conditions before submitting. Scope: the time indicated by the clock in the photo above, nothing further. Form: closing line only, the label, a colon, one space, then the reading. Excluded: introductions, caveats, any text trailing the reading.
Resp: 2:05
